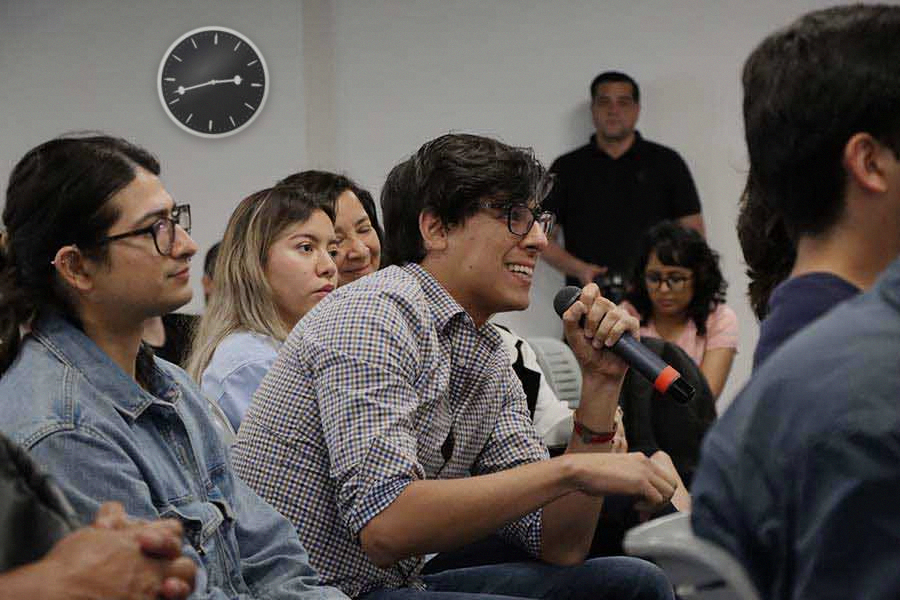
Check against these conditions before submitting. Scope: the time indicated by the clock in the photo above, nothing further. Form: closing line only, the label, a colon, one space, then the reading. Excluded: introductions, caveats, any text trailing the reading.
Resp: 2:42
